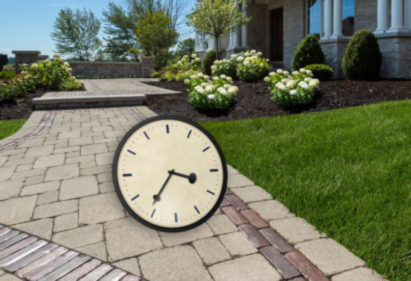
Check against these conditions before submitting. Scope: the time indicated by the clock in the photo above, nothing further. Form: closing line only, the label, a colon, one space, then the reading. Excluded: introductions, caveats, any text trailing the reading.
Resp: 3:36
